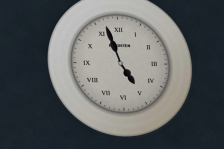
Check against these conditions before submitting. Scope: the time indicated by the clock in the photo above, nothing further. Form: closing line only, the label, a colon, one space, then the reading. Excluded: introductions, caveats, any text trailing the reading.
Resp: 4:57
